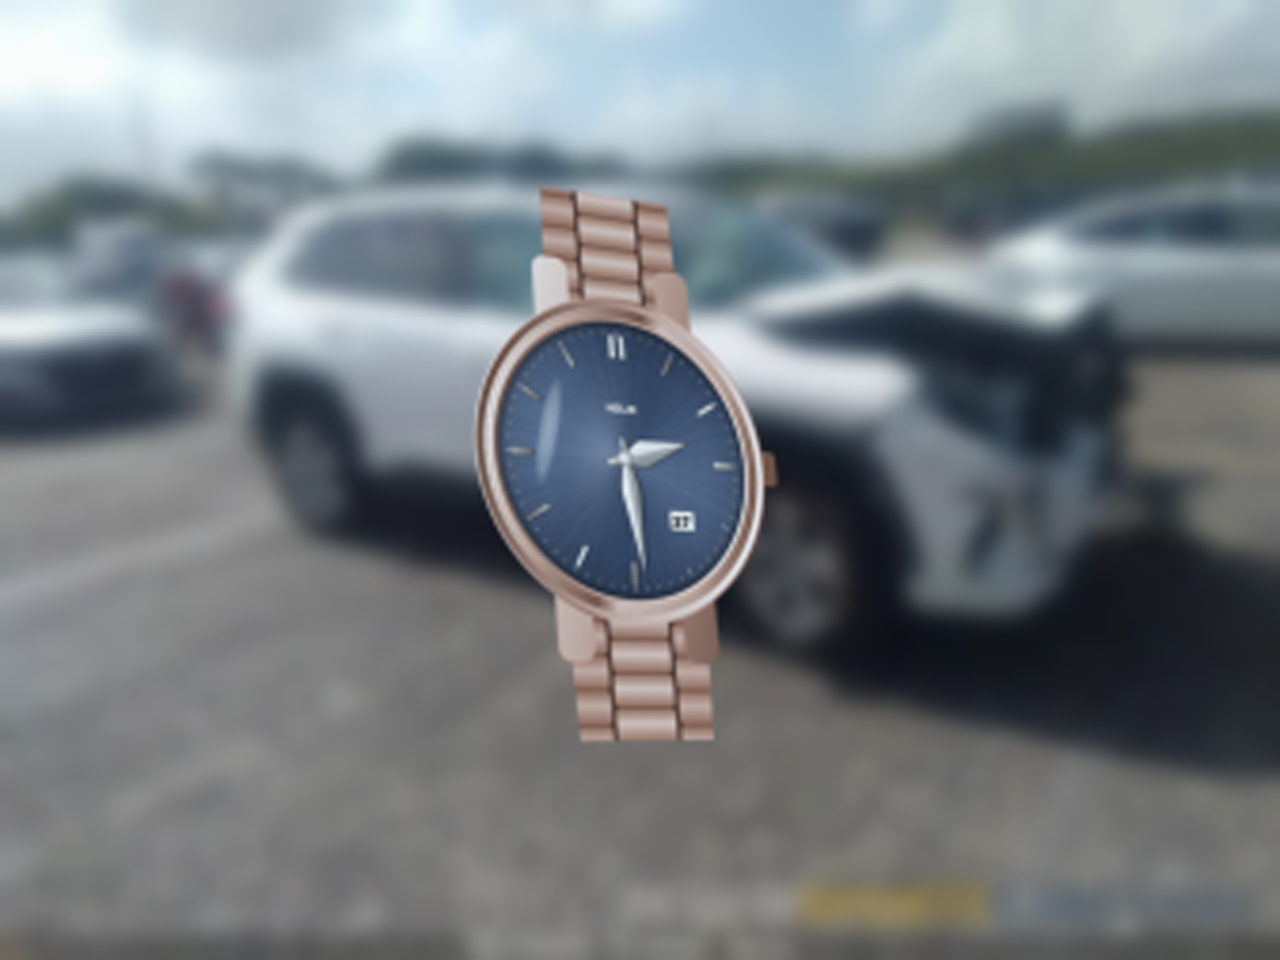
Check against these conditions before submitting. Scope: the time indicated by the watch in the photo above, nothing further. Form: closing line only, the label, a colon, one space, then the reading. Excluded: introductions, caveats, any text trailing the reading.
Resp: 2:29
